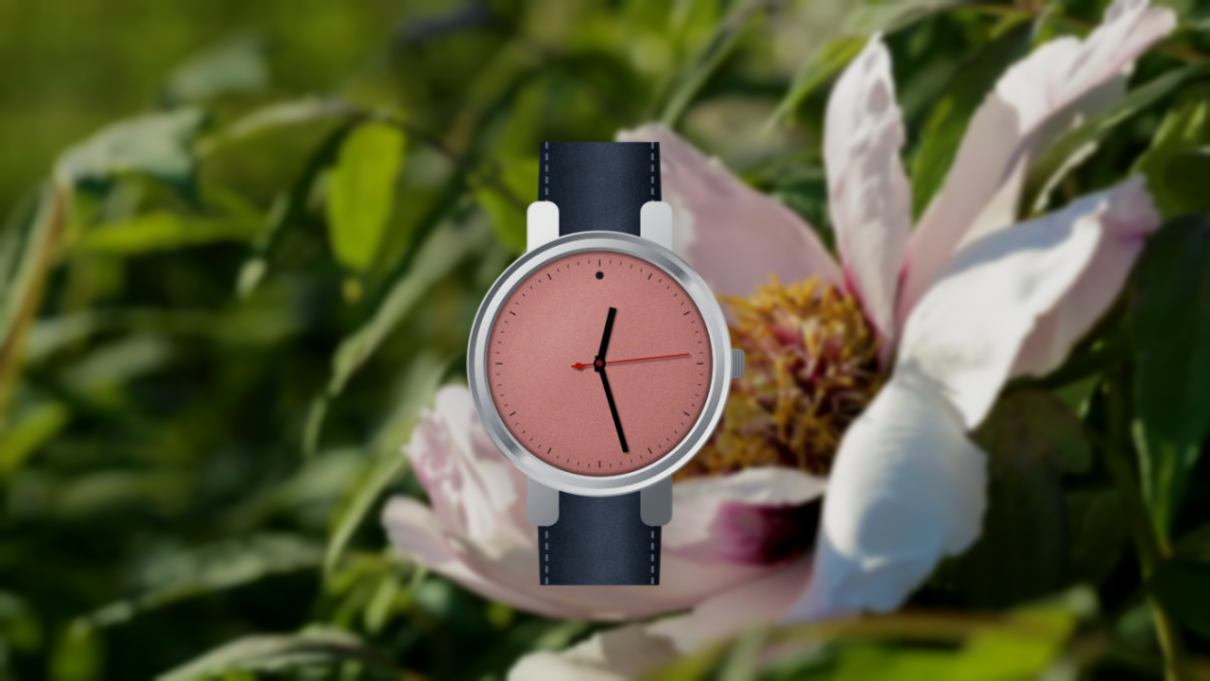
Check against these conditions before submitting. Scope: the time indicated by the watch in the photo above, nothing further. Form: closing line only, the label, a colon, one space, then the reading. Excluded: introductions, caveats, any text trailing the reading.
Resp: 12:27:14
